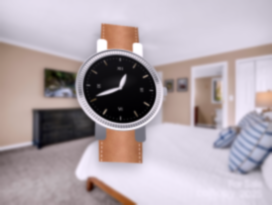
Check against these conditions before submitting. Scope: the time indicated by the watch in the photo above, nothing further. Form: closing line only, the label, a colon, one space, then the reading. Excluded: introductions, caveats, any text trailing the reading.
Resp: 12:41
